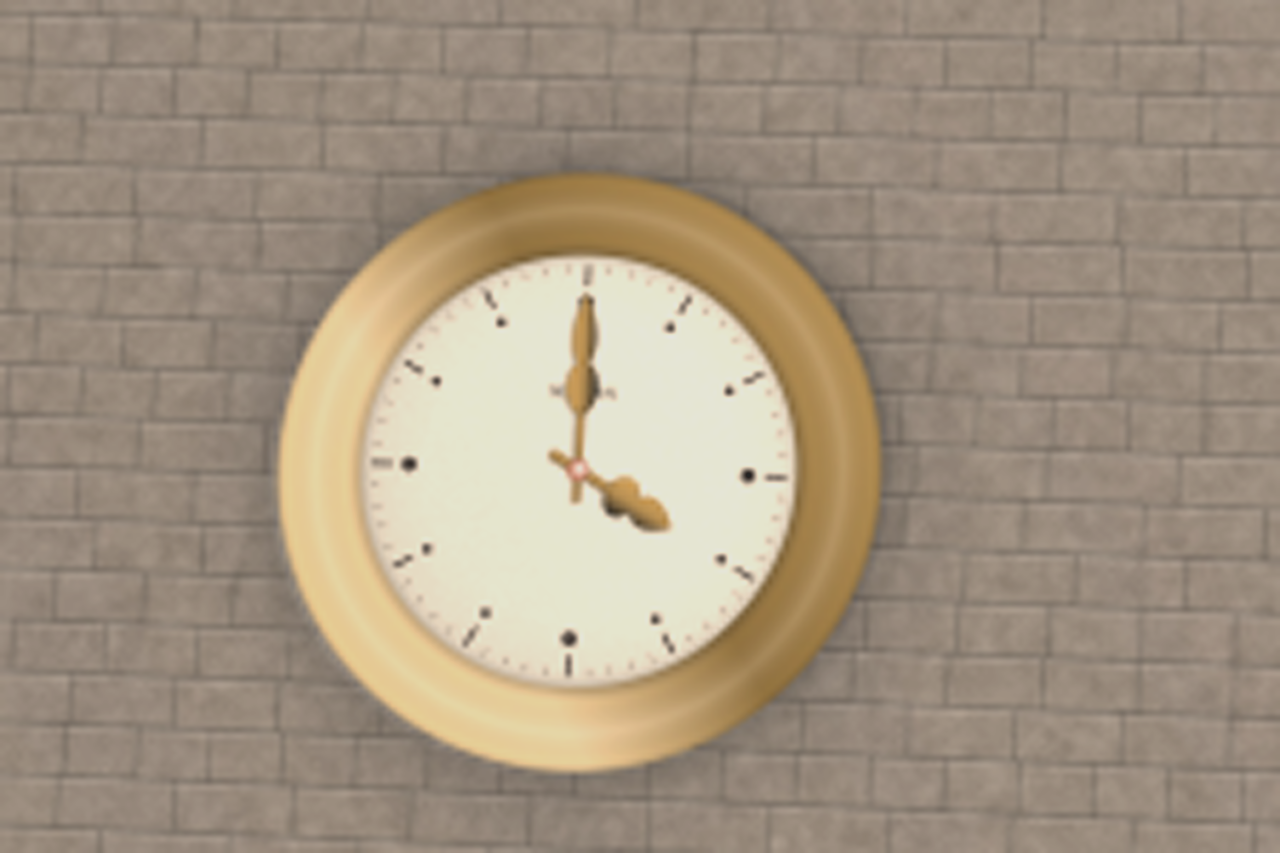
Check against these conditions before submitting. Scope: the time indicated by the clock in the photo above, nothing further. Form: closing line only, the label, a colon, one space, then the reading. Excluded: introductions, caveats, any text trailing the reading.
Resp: 4:00
